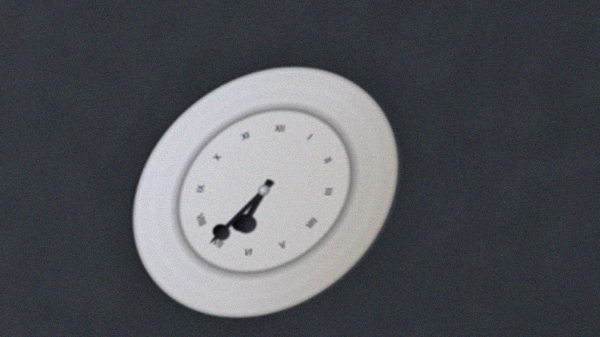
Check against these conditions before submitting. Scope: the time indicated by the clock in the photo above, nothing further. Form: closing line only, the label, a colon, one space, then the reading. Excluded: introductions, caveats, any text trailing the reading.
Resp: 6:36
